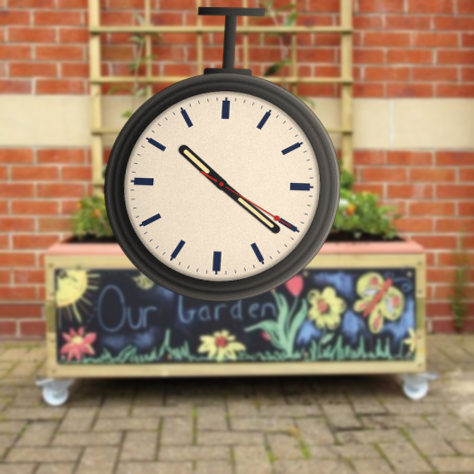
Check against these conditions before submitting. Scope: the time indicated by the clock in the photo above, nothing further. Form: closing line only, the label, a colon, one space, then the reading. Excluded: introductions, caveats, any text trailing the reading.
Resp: 10:21:20
